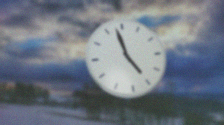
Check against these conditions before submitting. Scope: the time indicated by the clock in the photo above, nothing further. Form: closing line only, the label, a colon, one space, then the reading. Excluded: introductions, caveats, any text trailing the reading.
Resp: 4:58
